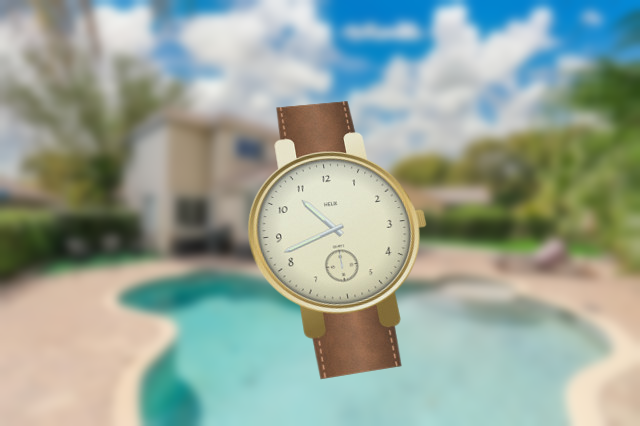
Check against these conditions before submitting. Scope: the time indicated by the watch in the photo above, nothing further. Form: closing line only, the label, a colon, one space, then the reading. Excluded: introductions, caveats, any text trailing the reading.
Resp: 10:42
